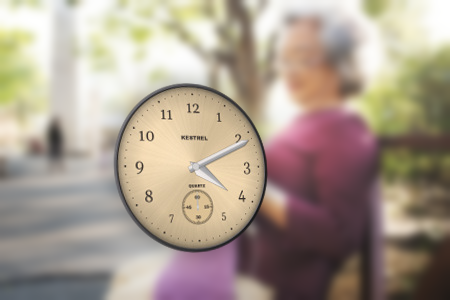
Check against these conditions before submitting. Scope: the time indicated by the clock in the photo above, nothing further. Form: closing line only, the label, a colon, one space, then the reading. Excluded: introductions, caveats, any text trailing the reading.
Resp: 4:11
